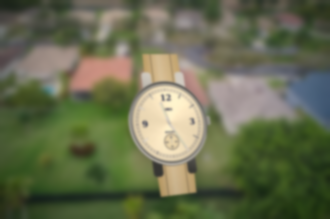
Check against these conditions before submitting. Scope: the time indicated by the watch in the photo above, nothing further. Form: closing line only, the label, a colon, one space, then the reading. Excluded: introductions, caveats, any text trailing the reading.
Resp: 11:25
